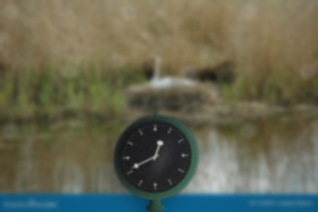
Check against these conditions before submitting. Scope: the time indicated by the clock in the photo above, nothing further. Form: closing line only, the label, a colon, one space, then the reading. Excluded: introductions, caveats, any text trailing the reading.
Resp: 12:41
